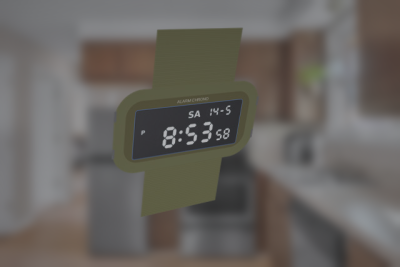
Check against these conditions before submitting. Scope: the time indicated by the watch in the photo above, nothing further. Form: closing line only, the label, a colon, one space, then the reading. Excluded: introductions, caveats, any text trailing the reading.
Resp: 8:53:58
